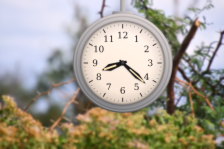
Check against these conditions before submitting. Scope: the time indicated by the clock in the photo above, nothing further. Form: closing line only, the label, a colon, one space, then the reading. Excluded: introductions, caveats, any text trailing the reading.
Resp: 8:22
